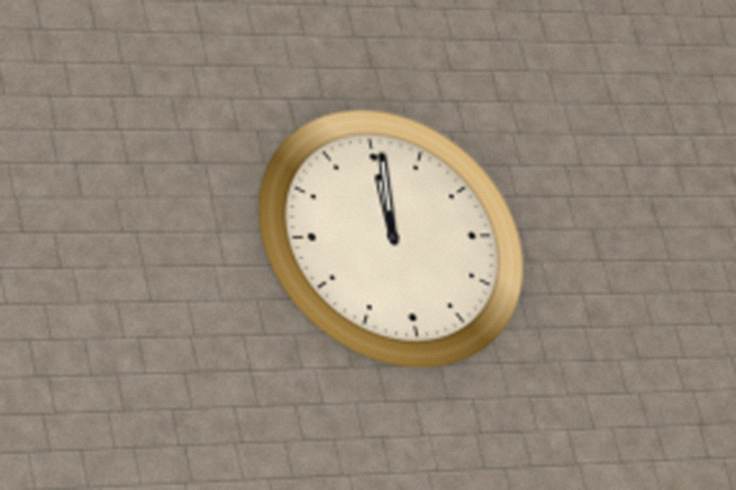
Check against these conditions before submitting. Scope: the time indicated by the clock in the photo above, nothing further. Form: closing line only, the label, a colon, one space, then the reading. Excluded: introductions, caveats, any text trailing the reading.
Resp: 12:01
